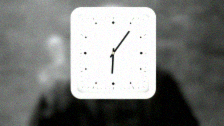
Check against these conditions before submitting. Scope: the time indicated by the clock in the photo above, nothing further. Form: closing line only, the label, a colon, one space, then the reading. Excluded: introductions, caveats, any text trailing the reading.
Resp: 6:06
